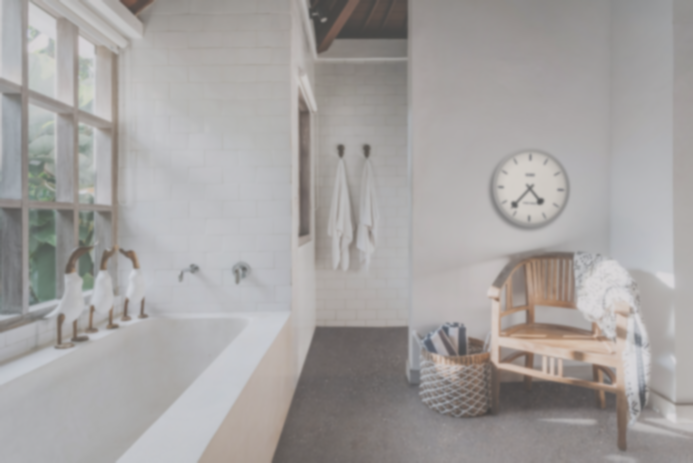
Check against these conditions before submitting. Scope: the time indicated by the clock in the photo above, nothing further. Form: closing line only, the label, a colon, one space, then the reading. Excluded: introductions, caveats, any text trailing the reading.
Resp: 4:37
